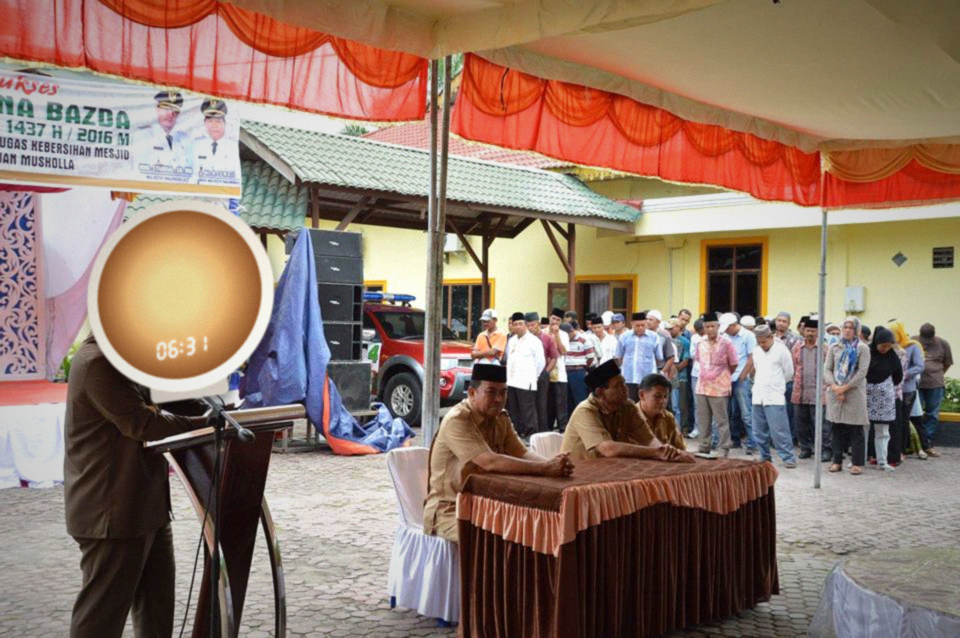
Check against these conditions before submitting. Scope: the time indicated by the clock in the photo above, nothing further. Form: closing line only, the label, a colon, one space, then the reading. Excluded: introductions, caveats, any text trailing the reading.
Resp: 6:31
